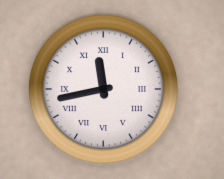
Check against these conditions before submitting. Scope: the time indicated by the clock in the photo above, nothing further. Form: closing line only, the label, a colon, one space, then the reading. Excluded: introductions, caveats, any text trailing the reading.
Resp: 11:43
